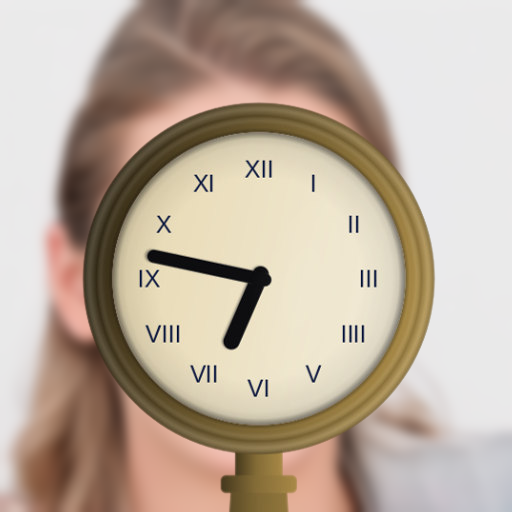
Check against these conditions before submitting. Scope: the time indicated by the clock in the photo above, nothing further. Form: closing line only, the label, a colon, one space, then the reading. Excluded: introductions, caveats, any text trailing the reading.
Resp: 6:47
